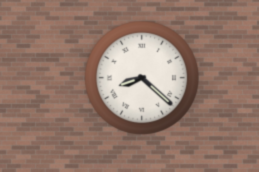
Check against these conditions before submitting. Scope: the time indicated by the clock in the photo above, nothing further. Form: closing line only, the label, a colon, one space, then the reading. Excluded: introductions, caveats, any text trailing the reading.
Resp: 8:22
